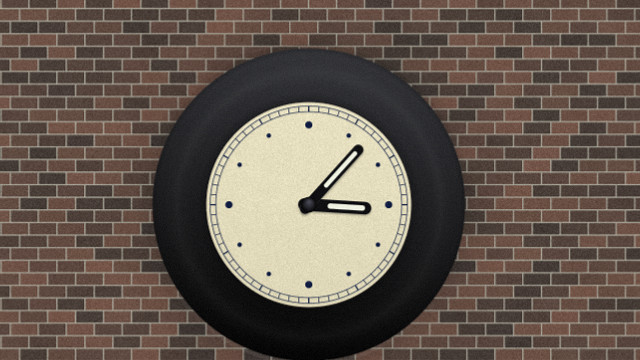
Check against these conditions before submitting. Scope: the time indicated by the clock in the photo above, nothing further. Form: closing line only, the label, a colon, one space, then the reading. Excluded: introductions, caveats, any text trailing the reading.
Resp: 3:07
